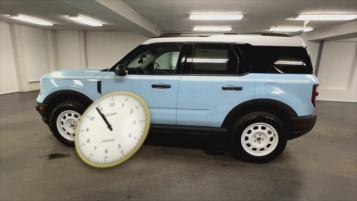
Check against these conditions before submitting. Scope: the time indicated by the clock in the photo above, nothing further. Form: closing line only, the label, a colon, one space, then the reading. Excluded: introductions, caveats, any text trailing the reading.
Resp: 10:54
